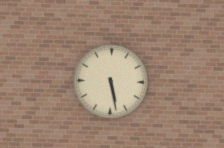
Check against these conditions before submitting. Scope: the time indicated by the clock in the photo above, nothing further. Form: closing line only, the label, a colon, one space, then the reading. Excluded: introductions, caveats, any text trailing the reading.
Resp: 5:28
